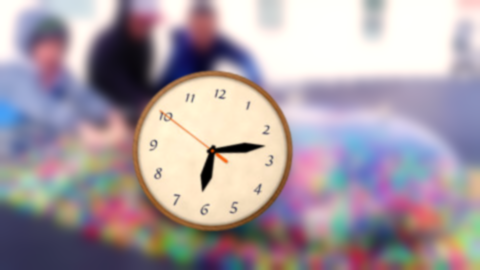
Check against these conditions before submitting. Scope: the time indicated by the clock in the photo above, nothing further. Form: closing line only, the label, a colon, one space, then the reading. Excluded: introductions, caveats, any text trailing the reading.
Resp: 6:12:50
